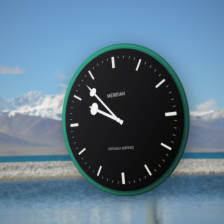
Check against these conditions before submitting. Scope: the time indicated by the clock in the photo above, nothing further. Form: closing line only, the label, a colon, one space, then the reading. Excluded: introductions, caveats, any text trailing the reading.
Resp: 9:53
